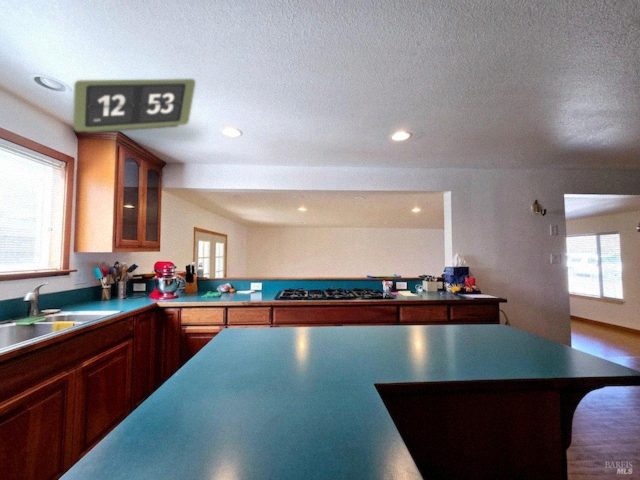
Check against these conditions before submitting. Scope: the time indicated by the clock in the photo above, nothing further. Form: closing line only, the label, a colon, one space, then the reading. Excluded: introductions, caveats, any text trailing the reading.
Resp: 12:53
